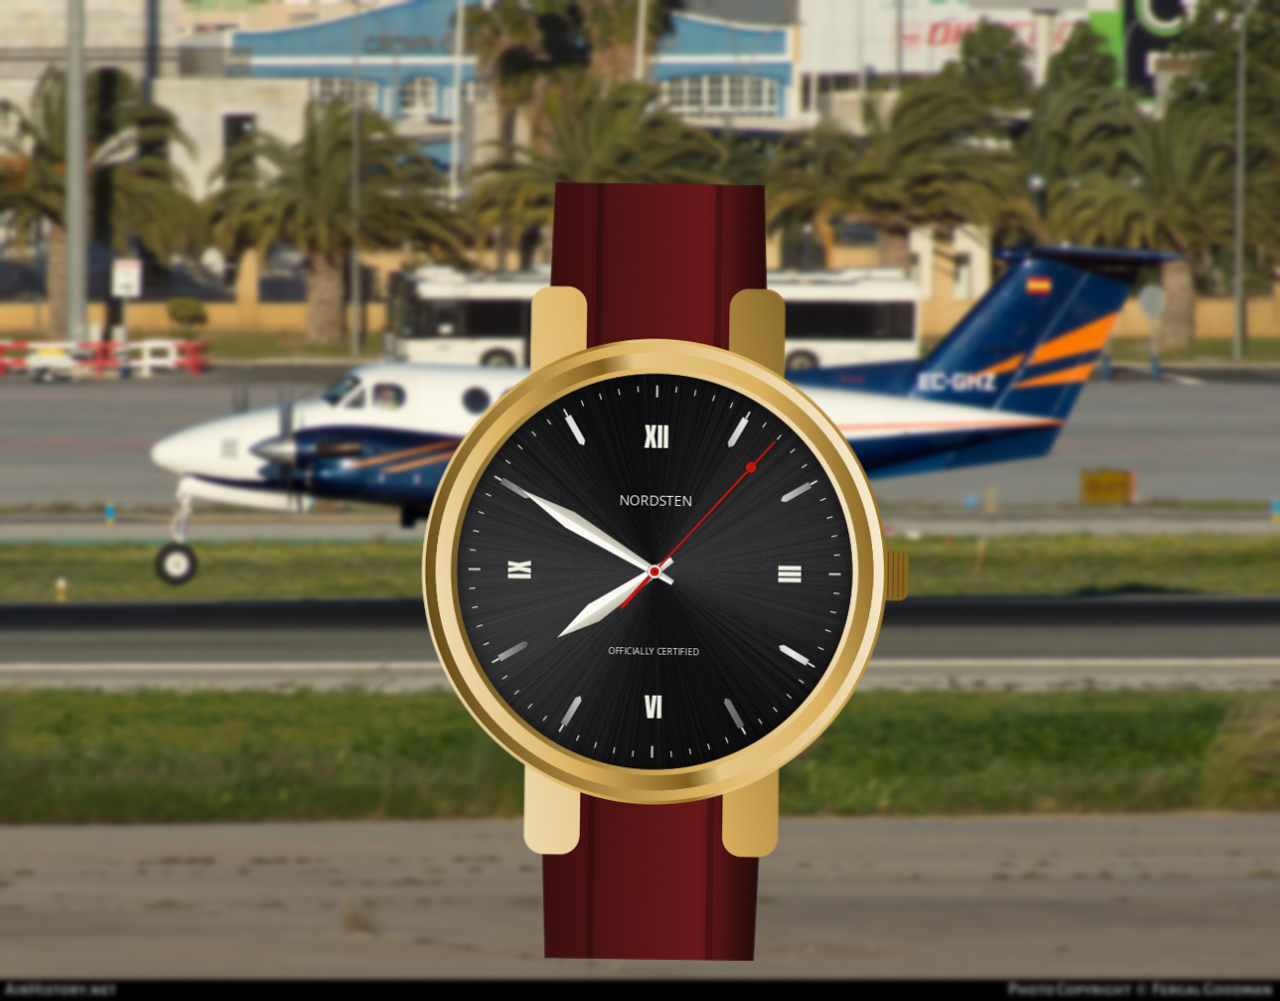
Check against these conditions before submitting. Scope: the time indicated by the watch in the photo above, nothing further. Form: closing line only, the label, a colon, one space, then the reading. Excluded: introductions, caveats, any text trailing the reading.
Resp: 7:50:07
